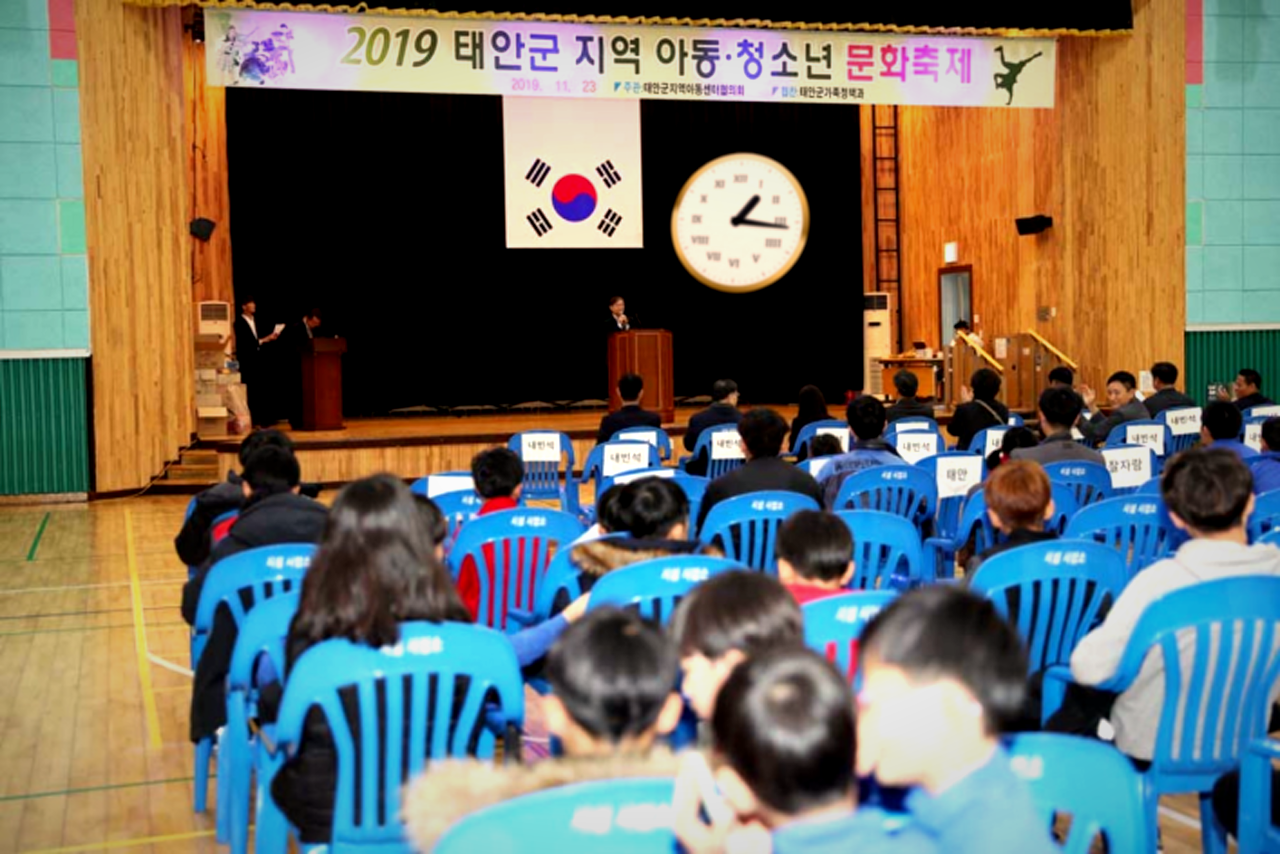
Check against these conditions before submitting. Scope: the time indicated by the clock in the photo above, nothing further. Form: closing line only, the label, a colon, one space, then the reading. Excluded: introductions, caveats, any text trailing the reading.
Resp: 1:16
